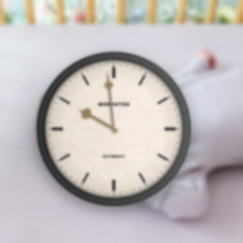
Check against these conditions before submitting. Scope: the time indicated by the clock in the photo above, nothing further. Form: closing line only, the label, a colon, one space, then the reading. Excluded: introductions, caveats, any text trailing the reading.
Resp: 9:59
